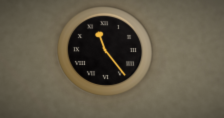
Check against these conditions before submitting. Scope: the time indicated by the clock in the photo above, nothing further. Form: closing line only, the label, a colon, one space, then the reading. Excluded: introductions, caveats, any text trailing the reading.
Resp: 11:24
